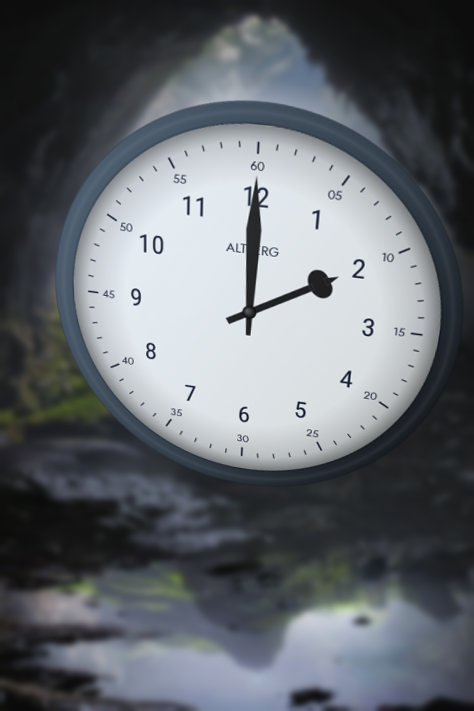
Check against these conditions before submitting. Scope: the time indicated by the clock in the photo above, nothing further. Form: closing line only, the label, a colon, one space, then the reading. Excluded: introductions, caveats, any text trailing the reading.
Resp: 2:00
